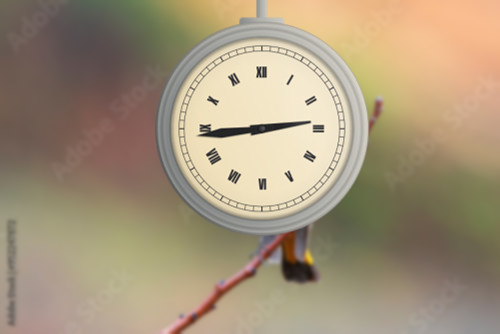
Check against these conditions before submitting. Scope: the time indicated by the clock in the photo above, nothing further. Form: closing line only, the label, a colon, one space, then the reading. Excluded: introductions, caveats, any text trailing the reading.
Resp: 2:44
